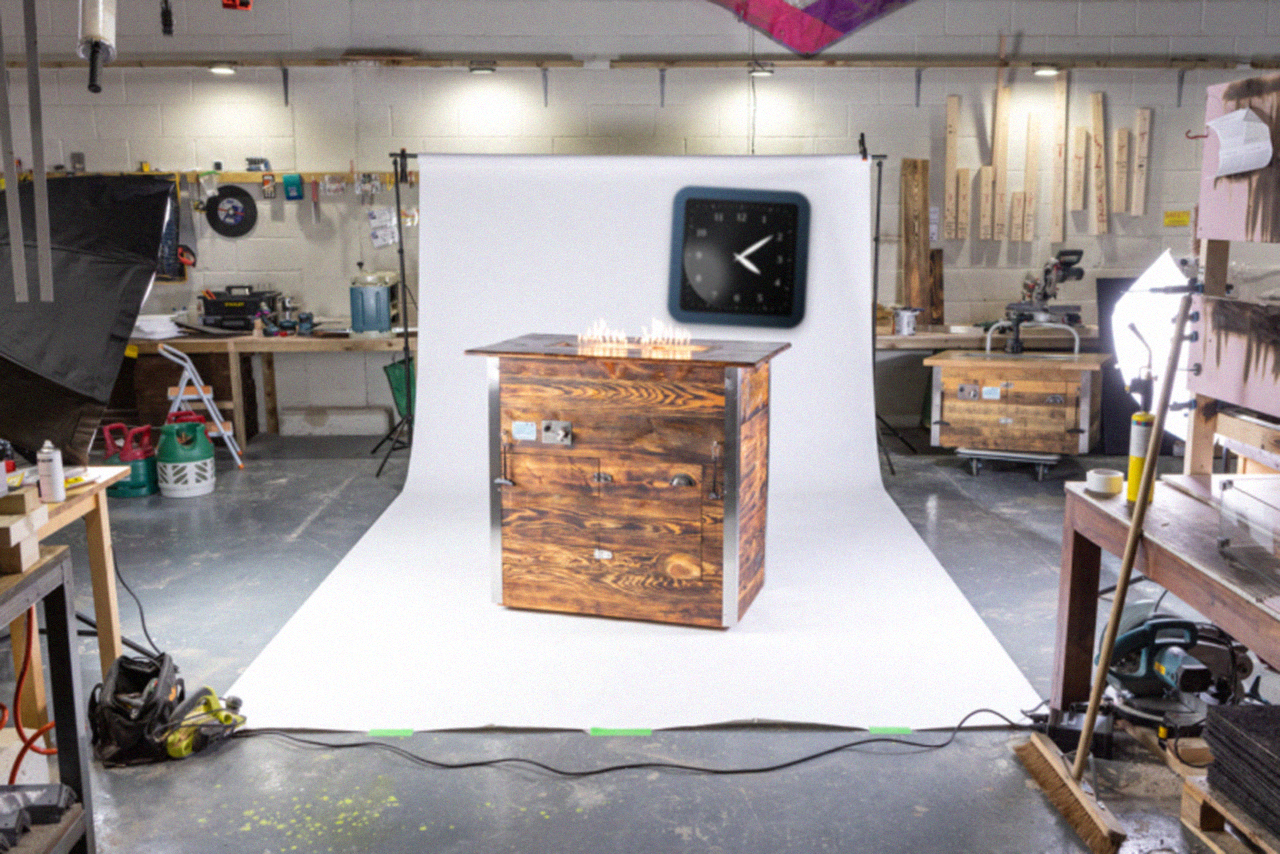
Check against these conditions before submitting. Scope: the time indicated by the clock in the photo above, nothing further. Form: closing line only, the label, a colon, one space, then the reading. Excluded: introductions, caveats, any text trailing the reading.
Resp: 4:09
